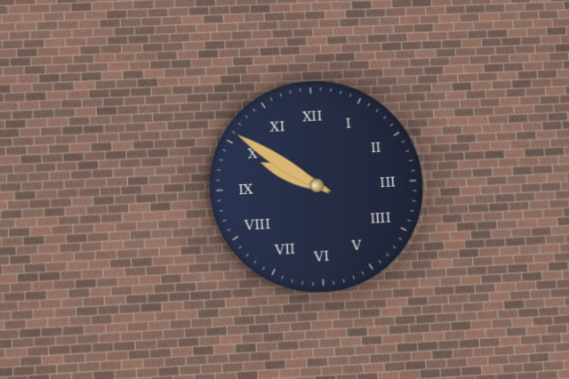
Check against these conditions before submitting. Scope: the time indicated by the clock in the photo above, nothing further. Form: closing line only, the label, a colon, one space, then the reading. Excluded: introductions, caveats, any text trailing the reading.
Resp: 9:51
